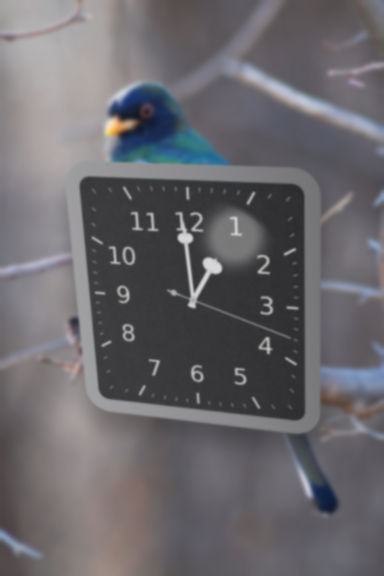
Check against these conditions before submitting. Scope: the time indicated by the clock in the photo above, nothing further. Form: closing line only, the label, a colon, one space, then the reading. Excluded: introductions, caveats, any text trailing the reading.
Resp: 12:59:18
